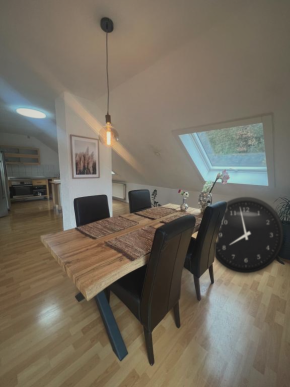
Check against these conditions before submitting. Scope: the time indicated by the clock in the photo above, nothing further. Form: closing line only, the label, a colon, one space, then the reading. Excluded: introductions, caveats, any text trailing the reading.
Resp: 7:58
